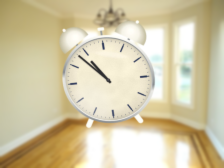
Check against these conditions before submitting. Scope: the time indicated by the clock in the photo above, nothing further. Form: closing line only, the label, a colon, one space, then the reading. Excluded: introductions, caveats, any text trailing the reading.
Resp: 10:53
